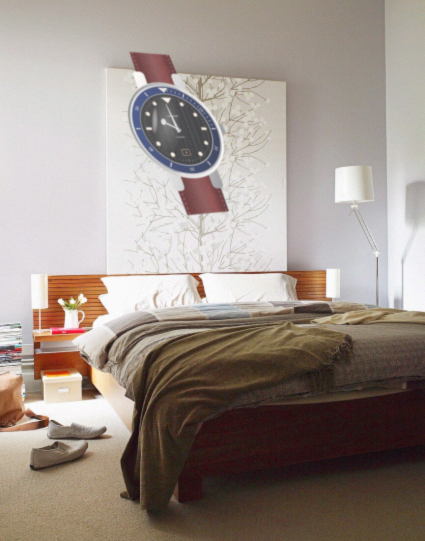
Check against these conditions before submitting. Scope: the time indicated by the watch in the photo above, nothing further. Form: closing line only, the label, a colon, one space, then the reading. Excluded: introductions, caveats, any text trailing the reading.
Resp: 9:59
